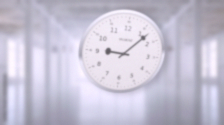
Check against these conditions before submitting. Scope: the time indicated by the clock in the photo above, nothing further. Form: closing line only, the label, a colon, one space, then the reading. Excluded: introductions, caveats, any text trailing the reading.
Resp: 9:07
